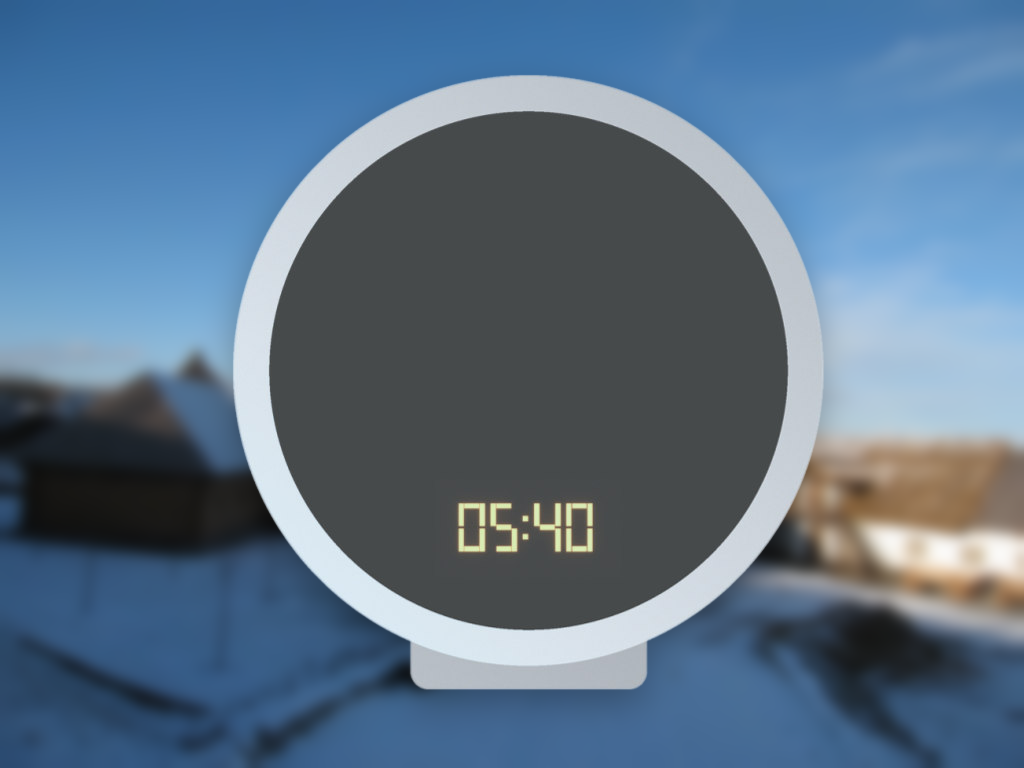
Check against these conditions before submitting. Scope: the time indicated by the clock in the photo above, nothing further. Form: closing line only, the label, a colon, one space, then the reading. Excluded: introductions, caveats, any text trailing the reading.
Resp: 5:40
